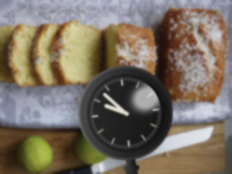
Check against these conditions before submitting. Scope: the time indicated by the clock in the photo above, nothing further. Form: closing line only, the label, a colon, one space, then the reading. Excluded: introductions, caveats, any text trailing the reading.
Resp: 9:53
